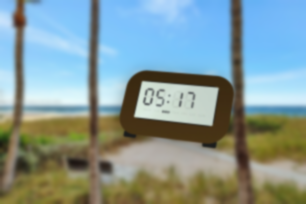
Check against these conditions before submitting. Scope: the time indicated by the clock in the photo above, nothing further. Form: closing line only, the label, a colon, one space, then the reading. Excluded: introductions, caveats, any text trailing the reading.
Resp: 5:17
